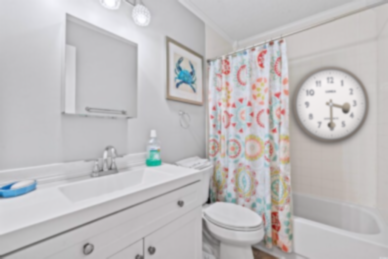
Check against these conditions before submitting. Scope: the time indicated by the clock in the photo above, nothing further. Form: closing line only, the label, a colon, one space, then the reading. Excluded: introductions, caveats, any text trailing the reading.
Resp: 3:30
